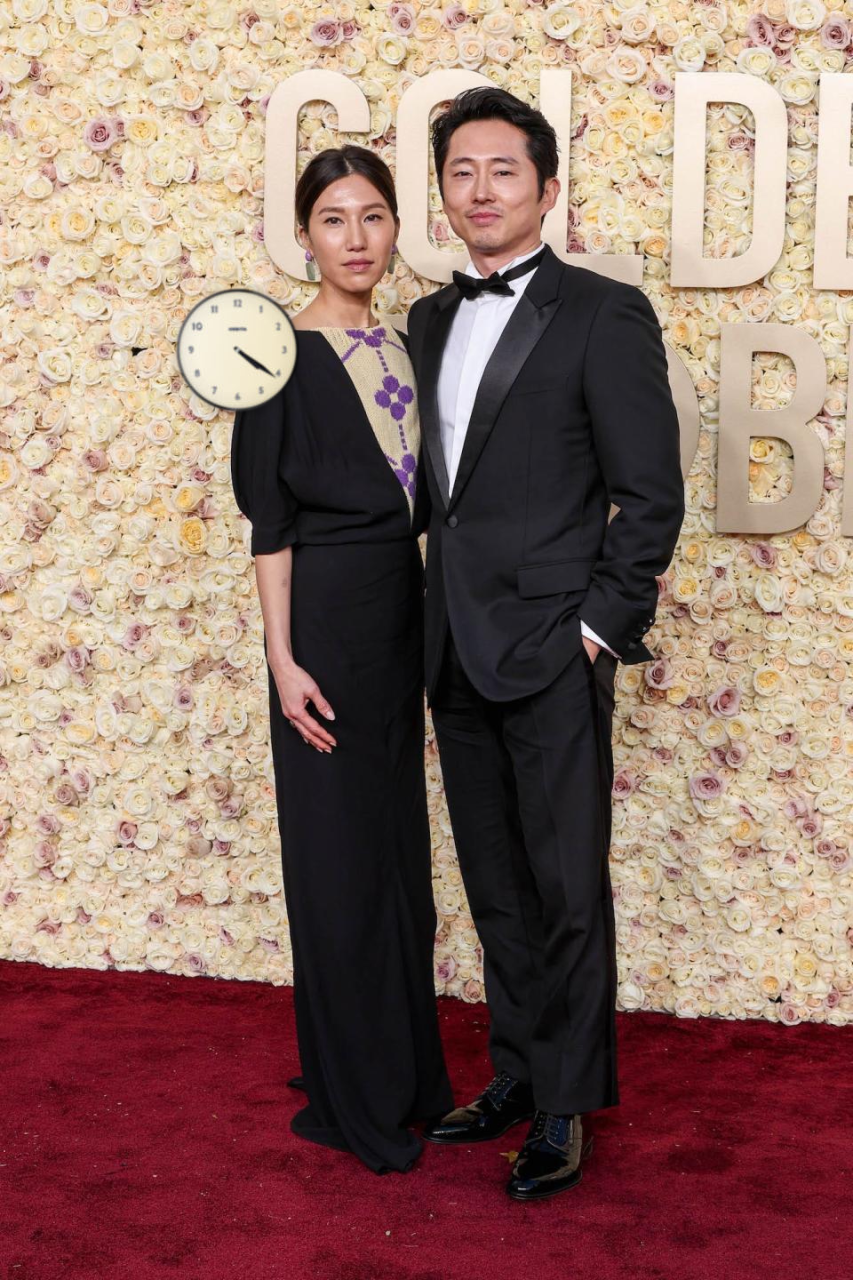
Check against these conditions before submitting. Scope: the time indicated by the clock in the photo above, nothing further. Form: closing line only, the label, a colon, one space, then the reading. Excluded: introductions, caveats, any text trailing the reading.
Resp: 4:21
